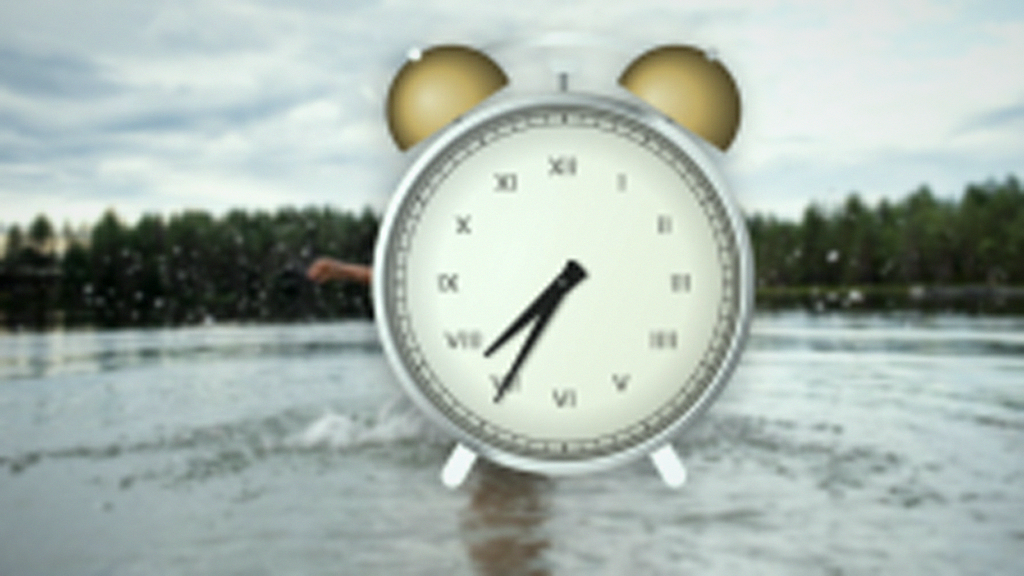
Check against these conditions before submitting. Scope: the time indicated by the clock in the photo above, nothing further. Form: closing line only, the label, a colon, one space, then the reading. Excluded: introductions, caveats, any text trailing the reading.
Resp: 7:35
